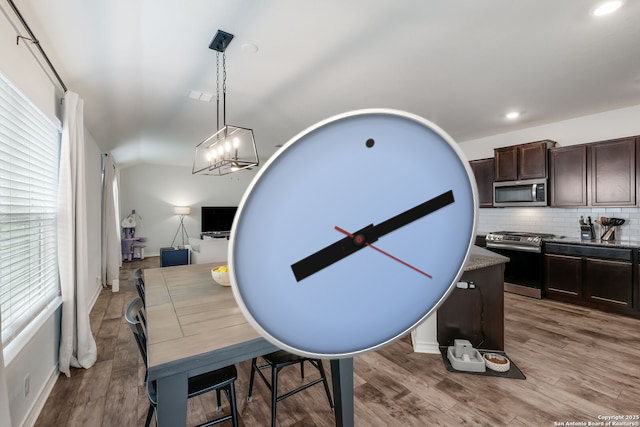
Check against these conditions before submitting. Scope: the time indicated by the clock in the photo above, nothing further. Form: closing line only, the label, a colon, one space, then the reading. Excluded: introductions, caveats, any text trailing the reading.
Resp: 8:11:20
